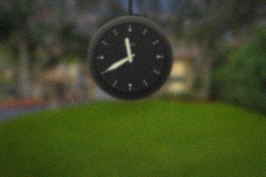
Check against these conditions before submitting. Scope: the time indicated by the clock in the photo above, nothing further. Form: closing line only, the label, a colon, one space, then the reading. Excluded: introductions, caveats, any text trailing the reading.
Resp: 11:40
